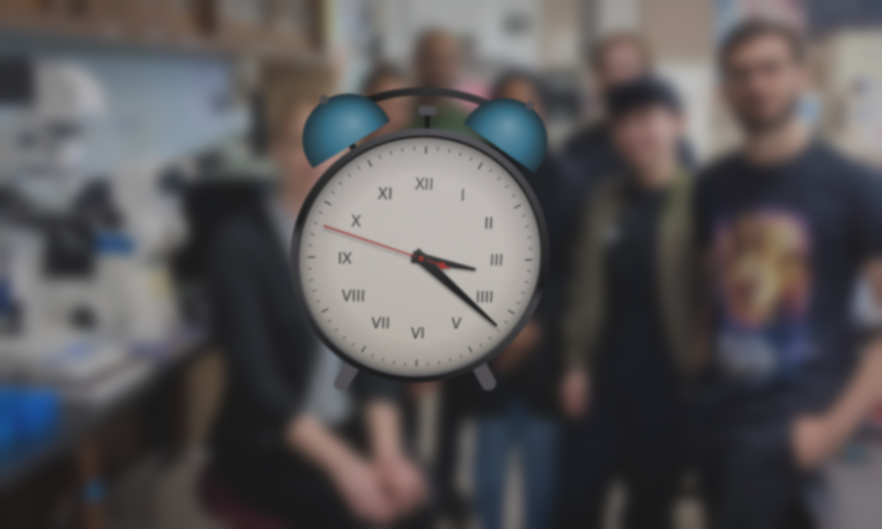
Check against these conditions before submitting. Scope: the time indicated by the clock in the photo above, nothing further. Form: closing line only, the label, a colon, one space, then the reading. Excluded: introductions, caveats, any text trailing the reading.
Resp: 3:21:48
